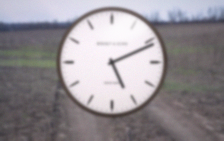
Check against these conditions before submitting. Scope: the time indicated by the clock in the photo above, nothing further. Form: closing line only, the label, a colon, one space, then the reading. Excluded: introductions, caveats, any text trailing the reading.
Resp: 5:11
